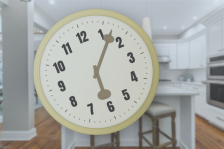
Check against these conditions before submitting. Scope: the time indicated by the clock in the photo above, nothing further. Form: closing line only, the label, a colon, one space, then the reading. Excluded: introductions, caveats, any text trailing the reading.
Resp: 6:07
